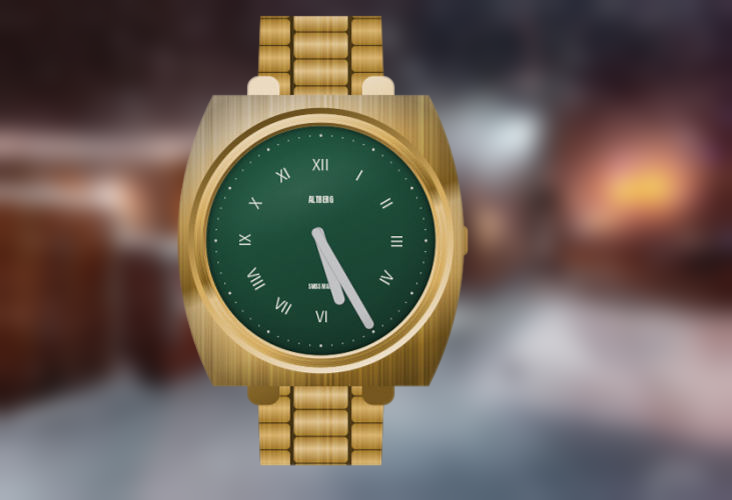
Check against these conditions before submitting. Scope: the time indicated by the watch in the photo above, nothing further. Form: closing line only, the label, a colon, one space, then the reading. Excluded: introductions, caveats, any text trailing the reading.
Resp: 5:25
